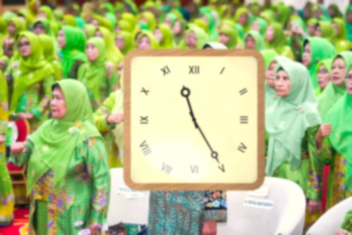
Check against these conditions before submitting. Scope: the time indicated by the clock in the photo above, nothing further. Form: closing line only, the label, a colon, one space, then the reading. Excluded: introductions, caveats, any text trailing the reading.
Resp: 11:25
